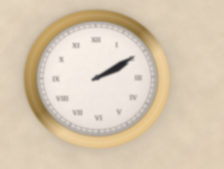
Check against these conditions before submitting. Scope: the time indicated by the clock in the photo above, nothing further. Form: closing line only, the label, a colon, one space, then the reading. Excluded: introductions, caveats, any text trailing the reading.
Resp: 2:10
